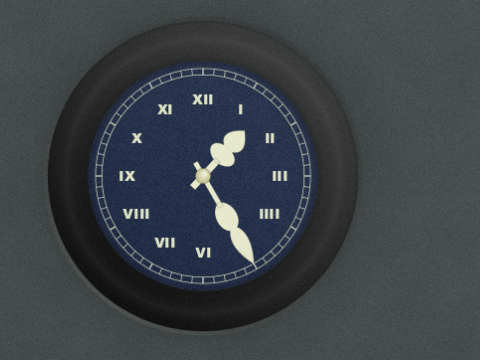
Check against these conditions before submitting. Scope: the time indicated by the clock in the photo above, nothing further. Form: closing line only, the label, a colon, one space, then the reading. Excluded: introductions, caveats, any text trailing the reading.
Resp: 1:25
